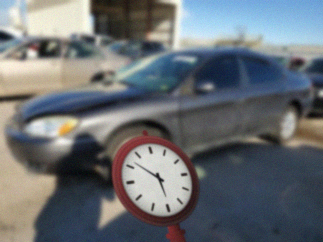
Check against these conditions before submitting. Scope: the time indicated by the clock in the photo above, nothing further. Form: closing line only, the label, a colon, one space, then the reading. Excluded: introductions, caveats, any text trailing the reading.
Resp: 5:52
